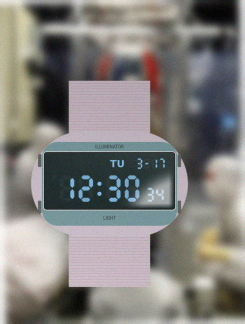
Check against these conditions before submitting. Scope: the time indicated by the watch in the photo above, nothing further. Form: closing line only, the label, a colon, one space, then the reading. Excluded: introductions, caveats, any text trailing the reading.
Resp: 12:30:34
